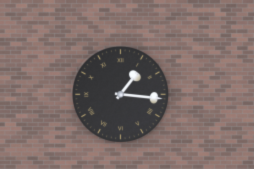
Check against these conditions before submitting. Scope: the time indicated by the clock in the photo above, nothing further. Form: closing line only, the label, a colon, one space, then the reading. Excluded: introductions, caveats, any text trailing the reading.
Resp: 1:16
